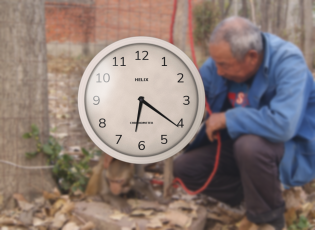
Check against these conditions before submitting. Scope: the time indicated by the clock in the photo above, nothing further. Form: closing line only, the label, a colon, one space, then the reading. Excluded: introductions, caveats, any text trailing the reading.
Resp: 6:21
